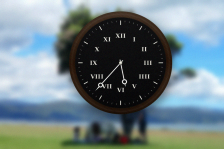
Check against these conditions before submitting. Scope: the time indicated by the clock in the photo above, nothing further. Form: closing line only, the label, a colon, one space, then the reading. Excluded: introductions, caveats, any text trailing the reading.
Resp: 5:37
